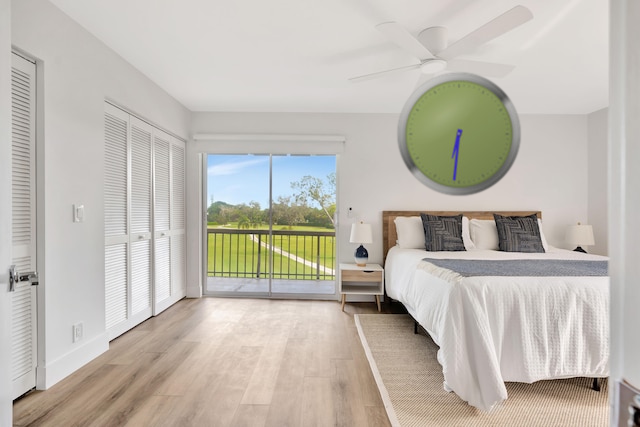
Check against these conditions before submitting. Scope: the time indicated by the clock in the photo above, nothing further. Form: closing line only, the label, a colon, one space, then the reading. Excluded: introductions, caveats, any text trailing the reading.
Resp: 6:31
